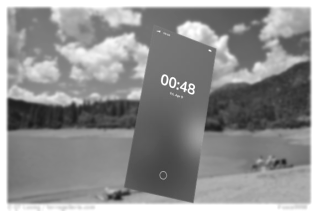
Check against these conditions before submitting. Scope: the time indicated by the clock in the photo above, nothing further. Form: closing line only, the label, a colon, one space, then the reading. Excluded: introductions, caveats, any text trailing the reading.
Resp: 0:48
